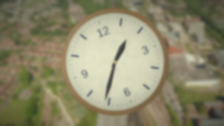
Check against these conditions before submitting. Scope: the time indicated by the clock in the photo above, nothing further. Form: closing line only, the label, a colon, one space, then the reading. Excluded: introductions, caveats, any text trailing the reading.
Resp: 1:36
